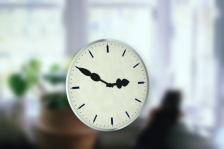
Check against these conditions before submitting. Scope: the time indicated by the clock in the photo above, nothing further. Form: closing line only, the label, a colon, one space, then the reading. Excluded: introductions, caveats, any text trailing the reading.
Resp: 2:50
